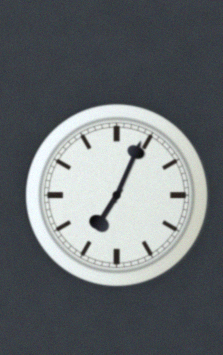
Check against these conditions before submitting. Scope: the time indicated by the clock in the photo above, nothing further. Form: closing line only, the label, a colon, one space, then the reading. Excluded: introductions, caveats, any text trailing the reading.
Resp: 7:04
